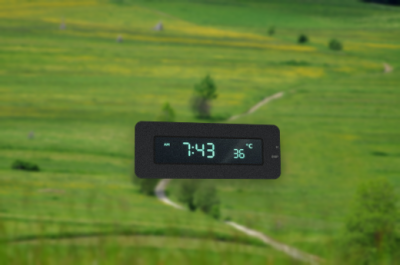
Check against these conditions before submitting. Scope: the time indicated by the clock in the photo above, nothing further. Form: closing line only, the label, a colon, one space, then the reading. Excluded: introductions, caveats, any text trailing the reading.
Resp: 7:43
